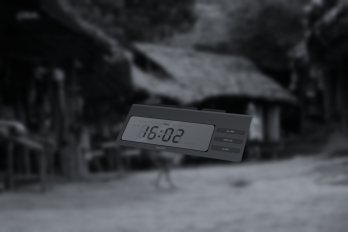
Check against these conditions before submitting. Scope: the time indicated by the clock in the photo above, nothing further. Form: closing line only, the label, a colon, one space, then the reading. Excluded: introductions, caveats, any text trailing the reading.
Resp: 16:02
